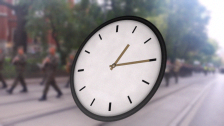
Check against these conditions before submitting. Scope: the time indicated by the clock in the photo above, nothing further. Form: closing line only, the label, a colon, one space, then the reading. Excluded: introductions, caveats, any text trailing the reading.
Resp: 1:15
